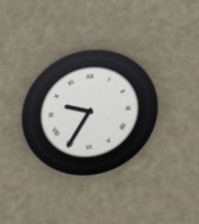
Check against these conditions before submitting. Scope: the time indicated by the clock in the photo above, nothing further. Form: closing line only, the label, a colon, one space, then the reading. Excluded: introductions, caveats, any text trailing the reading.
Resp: 9:35
